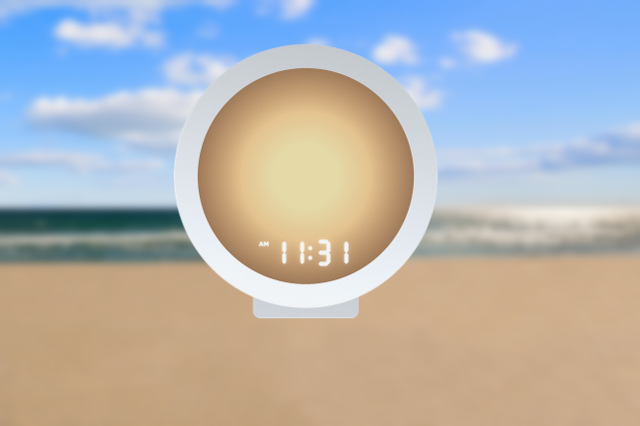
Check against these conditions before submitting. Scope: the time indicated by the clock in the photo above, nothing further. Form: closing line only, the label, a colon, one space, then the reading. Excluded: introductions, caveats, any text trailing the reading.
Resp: 11:31
